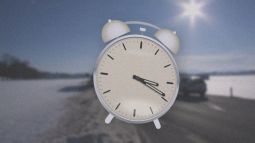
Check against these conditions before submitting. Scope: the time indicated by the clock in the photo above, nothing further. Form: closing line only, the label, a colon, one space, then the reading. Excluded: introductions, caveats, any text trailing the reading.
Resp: 3:19
